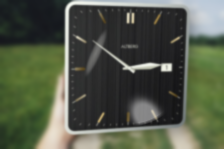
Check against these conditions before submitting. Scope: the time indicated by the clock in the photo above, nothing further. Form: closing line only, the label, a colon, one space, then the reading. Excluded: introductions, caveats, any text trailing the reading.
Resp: 2:51
